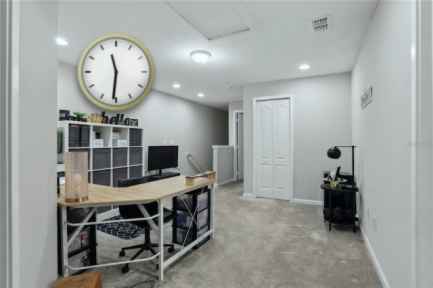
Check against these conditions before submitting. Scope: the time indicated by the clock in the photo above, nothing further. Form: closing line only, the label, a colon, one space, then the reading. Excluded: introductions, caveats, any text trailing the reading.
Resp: 11:31
